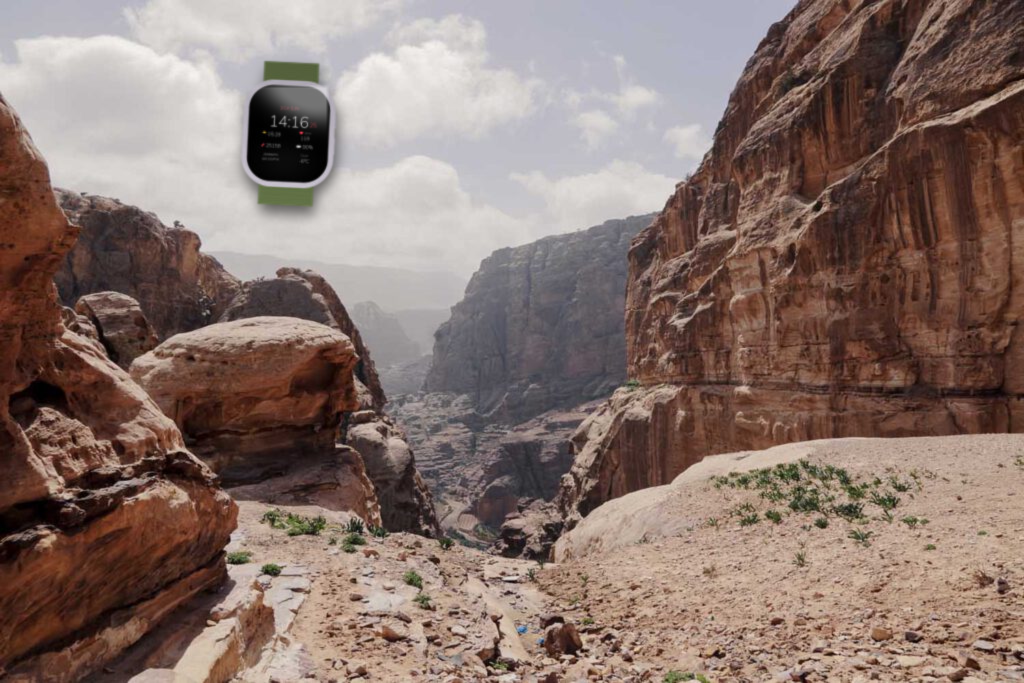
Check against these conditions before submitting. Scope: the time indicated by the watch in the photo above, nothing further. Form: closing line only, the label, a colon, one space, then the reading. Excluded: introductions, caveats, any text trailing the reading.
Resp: 14:16
